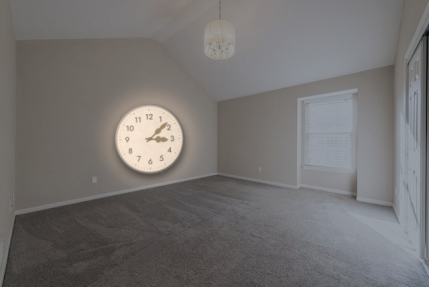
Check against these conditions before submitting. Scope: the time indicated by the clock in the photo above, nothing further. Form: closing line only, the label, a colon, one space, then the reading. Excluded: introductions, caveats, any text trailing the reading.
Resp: 3:08
